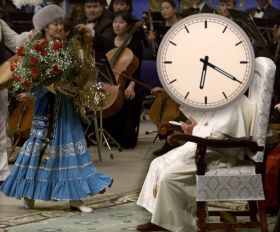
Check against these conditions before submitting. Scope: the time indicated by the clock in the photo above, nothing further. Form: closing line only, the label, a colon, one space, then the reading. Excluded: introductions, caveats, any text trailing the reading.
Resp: 6:20
